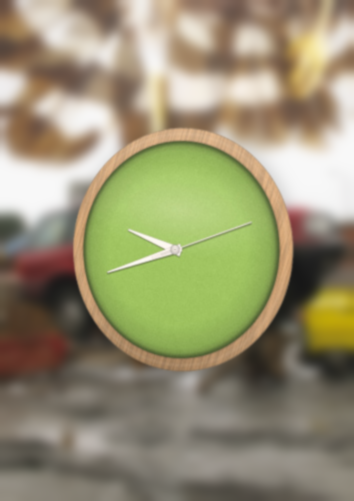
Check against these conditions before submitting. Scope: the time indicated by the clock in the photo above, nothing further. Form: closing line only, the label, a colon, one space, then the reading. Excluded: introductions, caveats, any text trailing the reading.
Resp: 9:42:12
